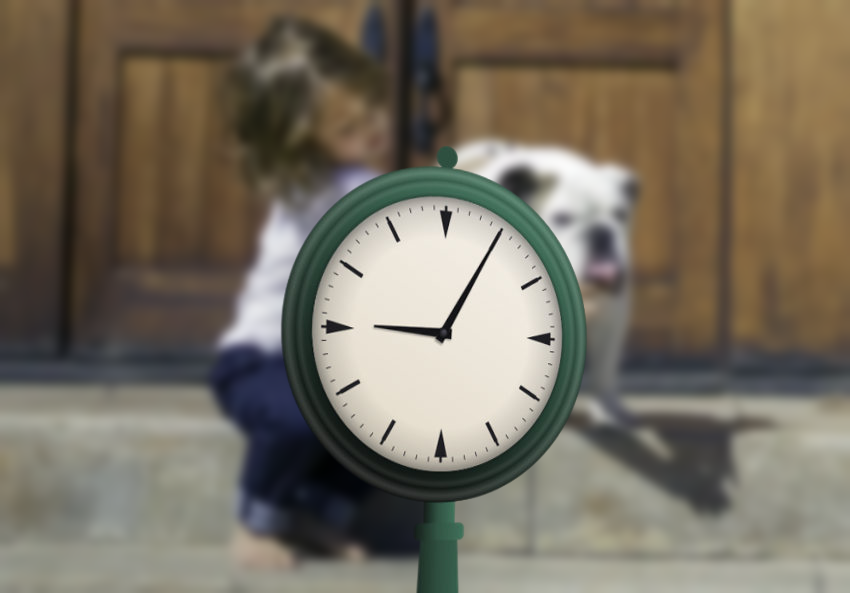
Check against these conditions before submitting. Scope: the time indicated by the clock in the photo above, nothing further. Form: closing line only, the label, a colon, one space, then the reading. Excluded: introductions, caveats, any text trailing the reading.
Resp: 9:05
